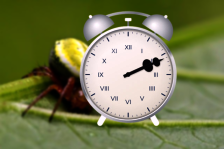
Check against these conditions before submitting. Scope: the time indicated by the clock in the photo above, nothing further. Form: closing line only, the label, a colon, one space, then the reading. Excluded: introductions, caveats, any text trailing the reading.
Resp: 2:11
